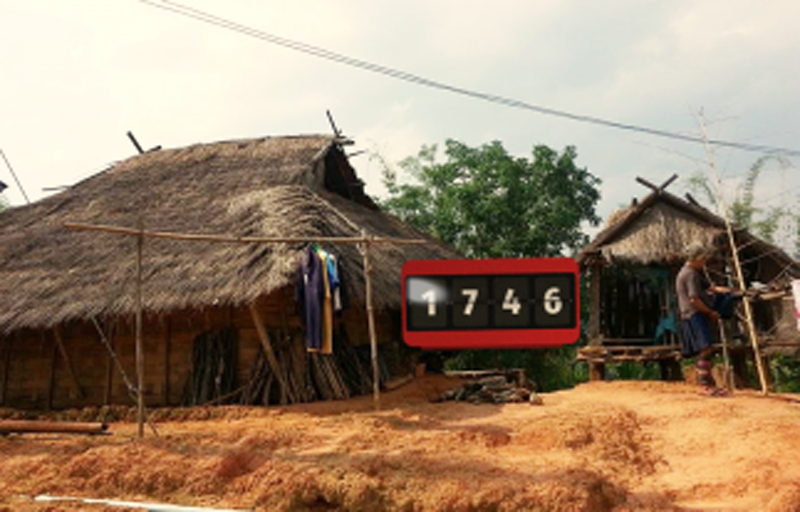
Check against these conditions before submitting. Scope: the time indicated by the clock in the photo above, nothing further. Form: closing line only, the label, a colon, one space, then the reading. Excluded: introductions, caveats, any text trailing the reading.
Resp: 17:46
